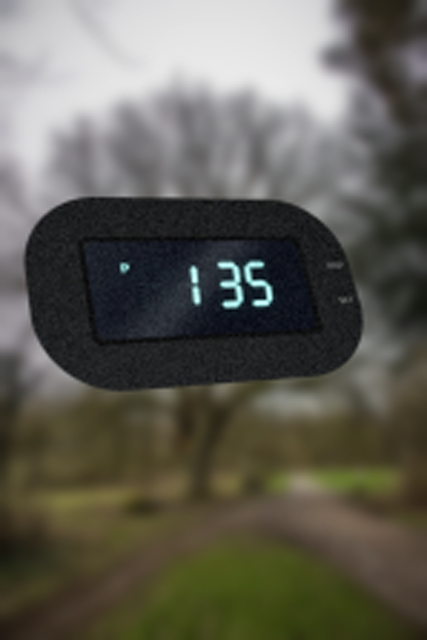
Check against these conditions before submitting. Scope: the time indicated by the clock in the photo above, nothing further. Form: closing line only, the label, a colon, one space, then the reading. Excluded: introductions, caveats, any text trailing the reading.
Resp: 1:35
